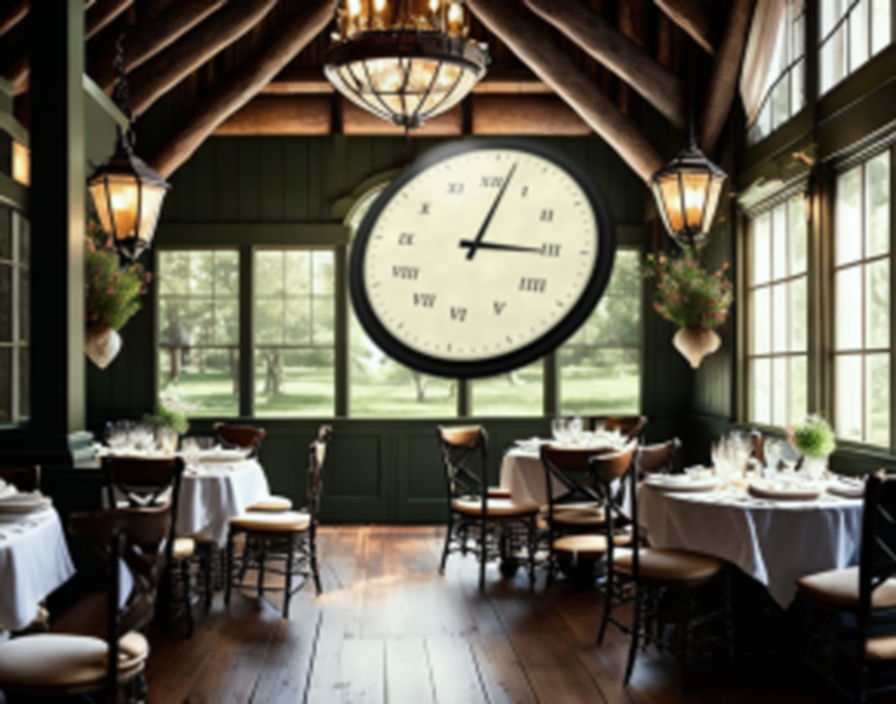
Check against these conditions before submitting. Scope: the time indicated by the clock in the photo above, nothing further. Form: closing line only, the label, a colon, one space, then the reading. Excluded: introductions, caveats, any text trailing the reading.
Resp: 3:02
